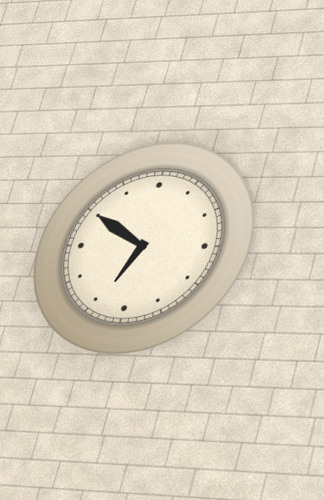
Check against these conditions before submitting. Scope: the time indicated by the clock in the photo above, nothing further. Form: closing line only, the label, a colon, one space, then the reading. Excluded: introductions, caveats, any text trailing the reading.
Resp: 6:50
